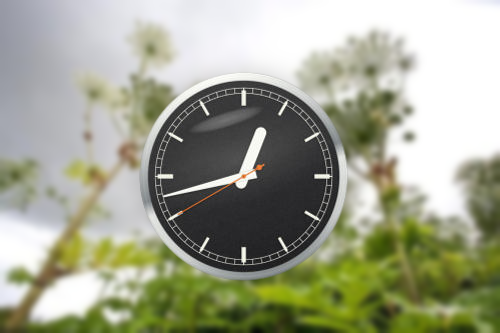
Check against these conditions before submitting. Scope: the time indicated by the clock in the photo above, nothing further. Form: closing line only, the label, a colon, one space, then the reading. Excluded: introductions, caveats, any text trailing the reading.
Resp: 12:42:40
